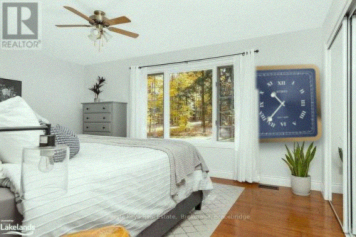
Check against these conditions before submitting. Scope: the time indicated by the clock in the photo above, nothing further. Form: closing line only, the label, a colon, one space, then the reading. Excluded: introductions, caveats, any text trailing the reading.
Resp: 10:37
